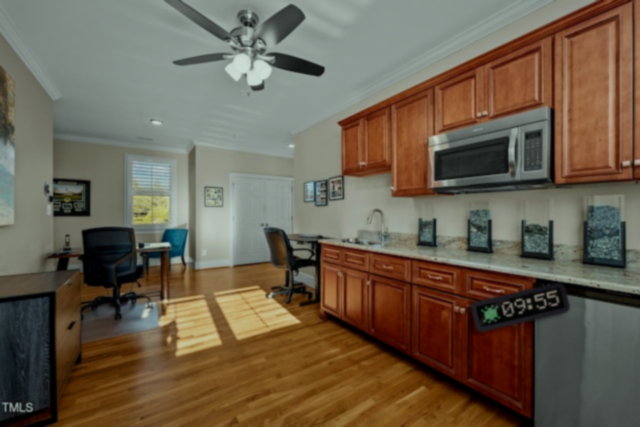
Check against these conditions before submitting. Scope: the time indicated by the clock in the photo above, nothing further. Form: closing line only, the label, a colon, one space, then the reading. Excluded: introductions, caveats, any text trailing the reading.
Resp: 9:55
